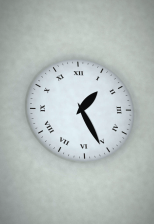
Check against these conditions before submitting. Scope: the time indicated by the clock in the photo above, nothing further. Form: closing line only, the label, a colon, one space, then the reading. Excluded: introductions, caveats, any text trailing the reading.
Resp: 1:26
